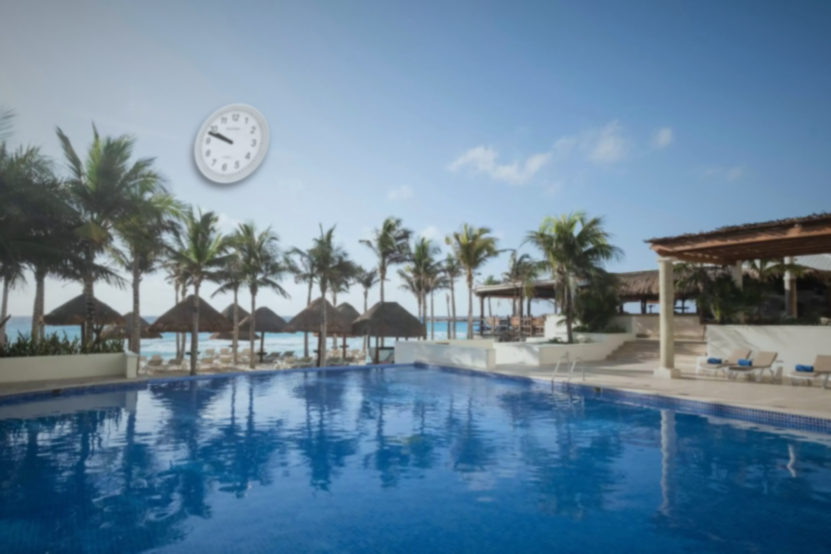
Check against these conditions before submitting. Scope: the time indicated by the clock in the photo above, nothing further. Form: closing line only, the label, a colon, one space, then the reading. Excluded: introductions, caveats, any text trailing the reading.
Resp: 9:48
